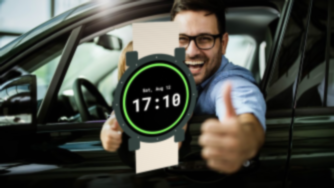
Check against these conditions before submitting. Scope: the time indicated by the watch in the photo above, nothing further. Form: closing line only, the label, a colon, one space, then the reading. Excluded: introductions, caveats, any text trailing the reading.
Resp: 17:10
